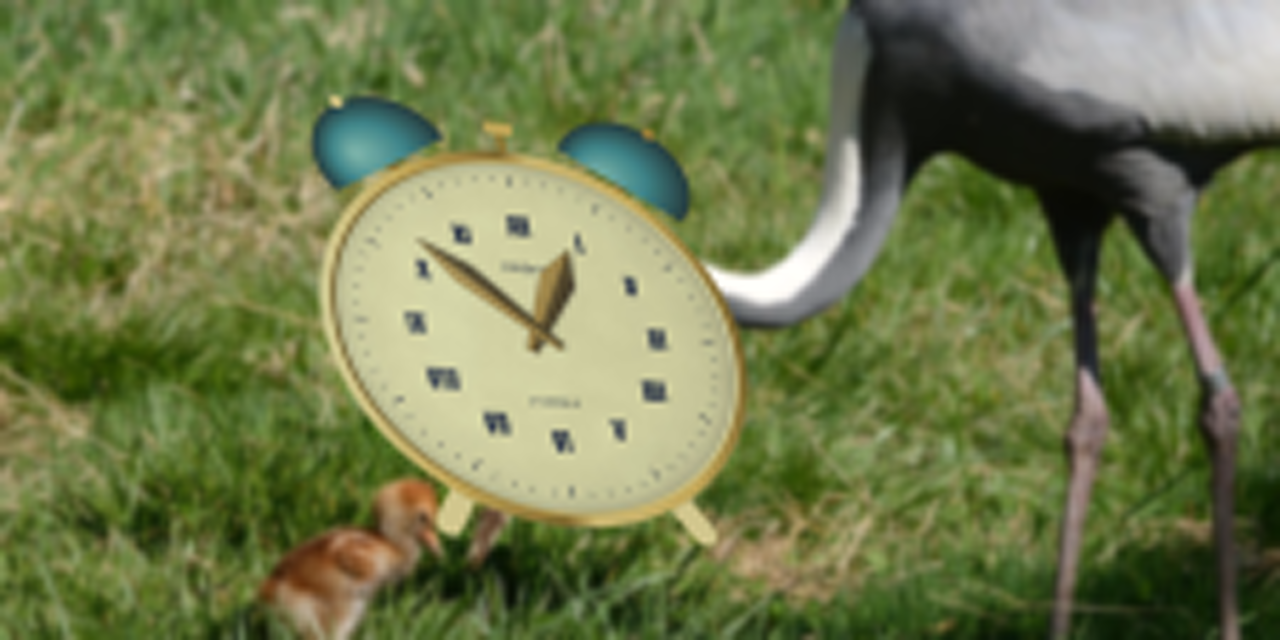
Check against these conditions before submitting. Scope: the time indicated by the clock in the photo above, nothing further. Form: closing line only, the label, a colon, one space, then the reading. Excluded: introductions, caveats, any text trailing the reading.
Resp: 12:52
